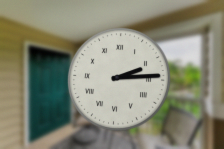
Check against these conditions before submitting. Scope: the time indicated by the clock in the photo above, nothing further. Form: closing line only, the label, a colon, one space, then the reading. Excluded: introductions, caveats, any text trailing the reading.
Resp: 2:14
